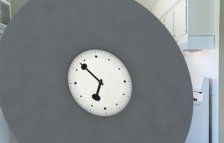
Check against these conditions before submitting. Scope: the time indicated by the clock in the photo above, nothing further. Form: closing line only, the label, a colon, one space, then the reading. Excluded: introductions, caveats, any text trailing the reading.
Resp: 6:53
